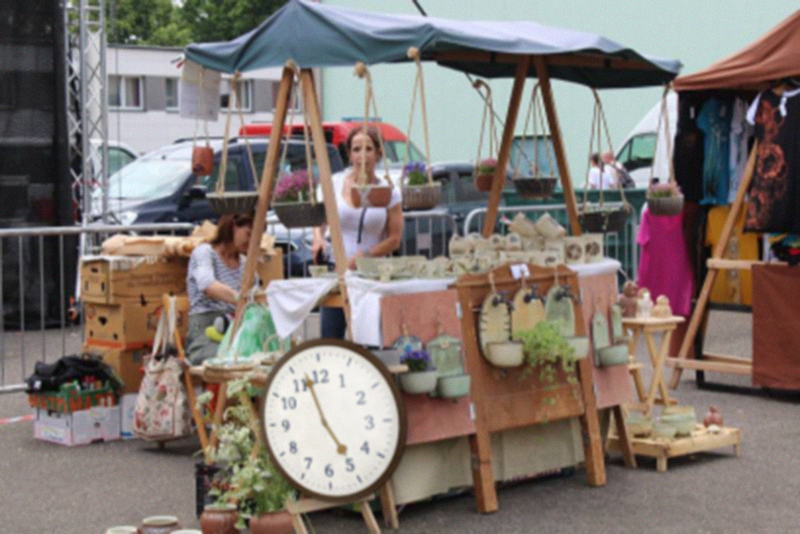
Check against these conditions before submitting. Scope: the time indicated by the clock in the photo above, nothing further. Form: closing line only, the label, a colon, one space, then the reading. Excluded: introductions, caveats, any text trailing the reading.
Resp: 4:57
